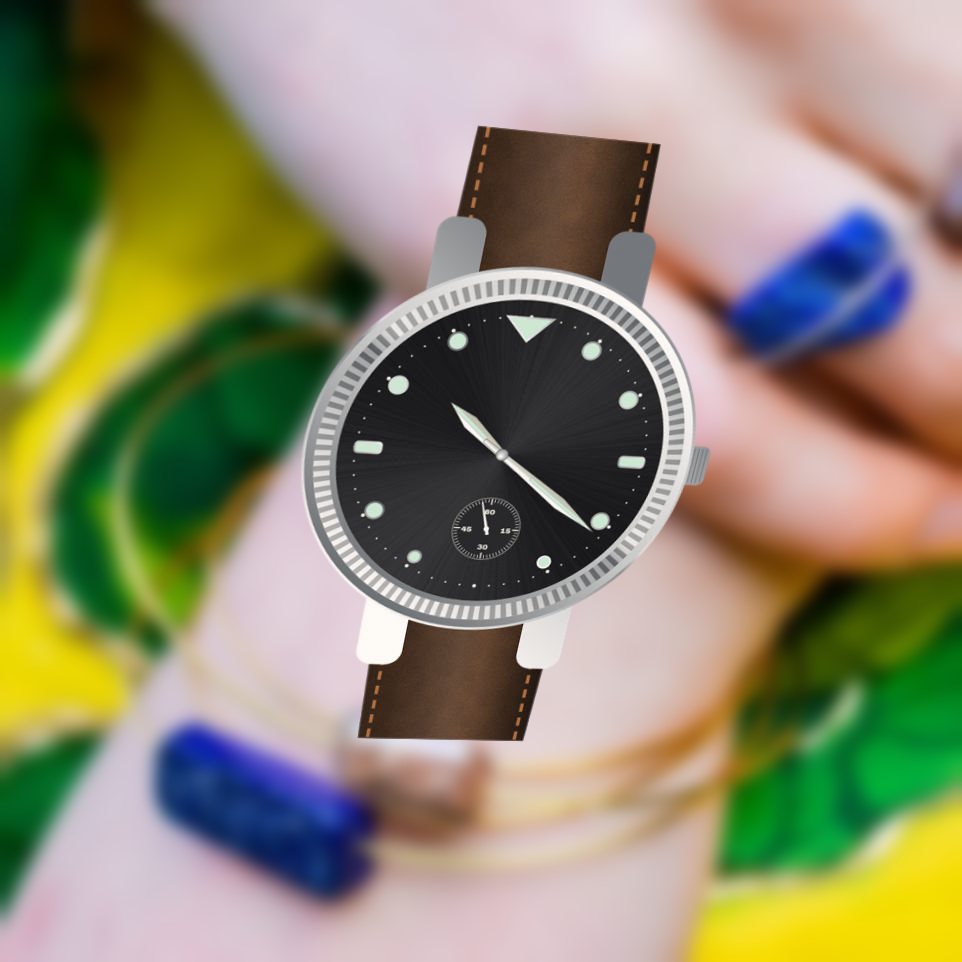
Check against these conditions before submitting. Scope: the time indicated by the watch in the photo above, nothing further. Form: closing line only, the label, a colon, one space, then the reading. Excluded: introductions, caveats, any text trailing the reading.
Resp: 10:20:57
